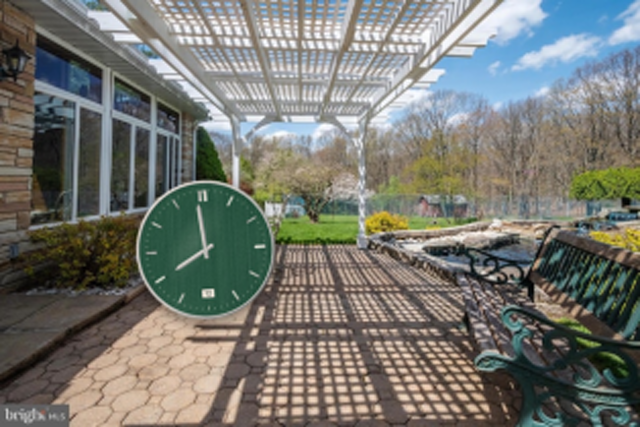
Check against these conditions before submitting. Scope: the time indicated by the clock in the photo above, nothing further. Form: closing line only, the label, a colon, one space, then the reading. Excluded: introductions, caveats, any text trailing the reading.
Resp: 7:59
